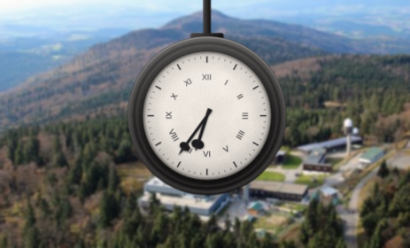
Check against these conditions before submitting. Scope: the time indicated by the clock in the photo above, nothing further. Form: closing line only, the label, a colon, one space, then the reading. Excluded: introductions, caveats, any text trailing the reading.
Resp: 6:36
